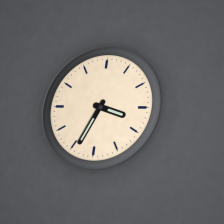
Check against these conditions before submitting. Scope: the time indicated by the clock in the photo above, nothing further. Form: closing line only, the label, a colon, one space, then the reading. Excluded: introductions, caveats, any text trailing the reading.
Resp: 3:34
